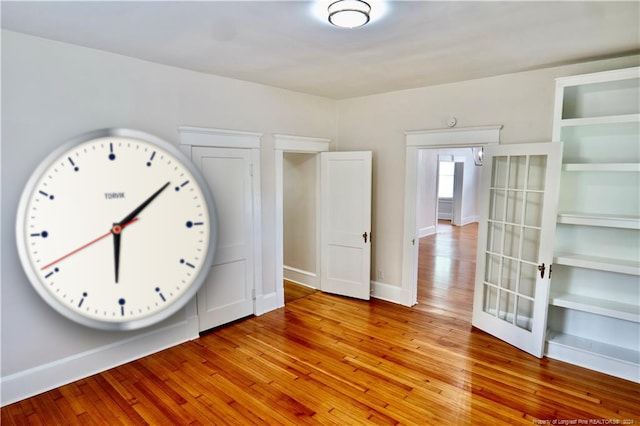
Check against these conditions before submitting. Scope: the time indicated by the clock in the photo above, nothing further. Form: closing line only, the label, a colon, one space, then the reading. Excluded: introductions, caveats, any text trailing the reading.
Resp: 6:08:41
